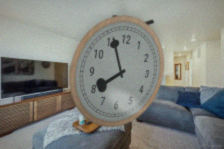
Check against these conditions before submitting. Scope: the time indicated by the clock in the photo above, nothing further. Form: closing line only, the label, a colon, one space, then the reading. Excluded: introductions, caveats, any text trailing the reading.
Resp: 7:56
